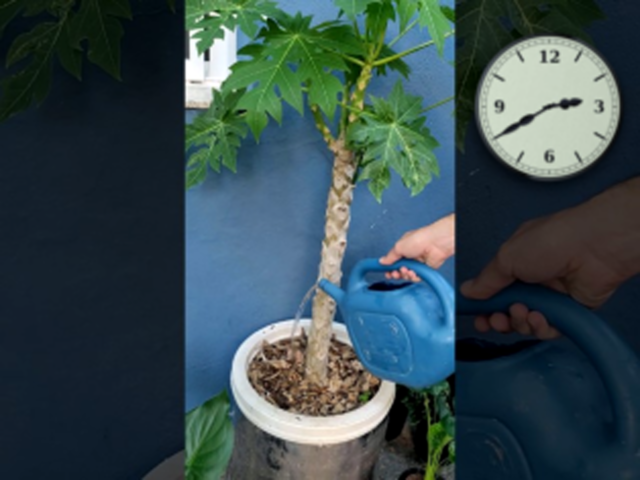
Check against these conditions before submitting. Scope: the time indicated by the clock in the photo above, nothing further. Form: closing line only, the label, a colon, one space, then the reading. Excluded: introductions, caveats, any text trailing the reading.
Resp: 2:40
